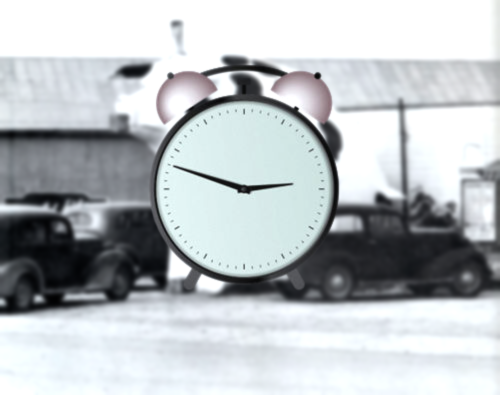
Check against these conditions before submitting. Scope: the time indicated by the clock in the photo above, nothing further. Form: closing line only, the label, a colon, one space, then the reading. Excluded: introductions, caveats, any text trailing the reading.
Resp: 2:48
